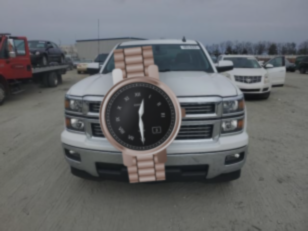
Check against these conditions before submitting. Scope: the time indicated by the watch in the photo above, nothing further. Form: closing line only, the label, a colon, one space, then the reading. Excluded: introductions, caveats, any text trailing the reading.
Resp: 12:30
